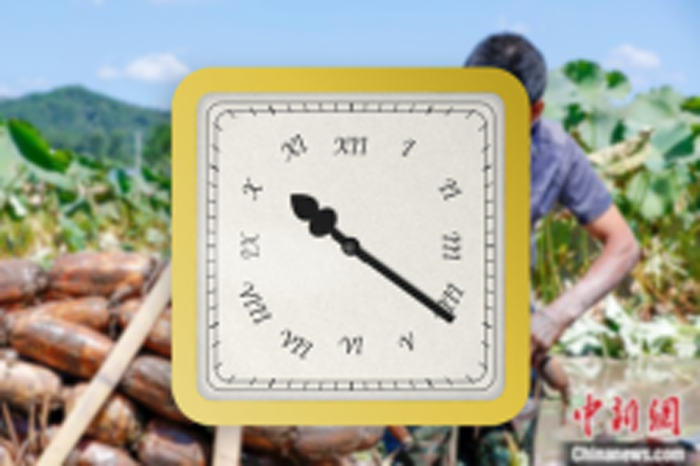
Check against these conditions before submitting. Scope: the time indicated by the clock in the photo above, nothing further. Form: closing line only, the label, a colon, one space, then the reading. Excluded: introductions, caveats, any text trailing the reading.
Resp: 10:21
